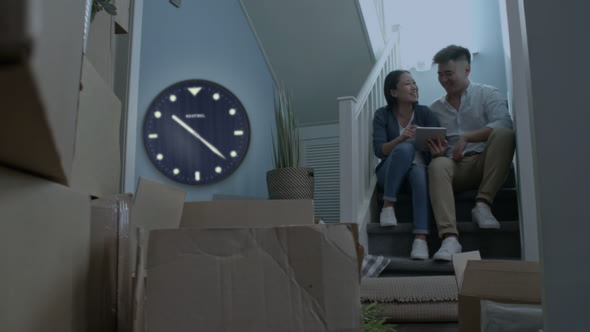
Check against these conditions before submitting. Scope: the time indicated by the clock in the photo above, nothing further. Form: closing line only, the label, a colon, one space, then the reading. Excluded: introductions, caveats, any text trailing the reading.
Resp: 10:22
